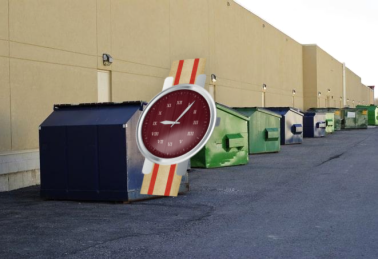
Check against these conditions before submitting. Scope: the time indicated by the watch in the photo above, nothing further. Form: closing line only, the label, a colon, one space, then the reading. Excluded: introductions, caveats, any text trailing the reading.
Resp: 9:06
